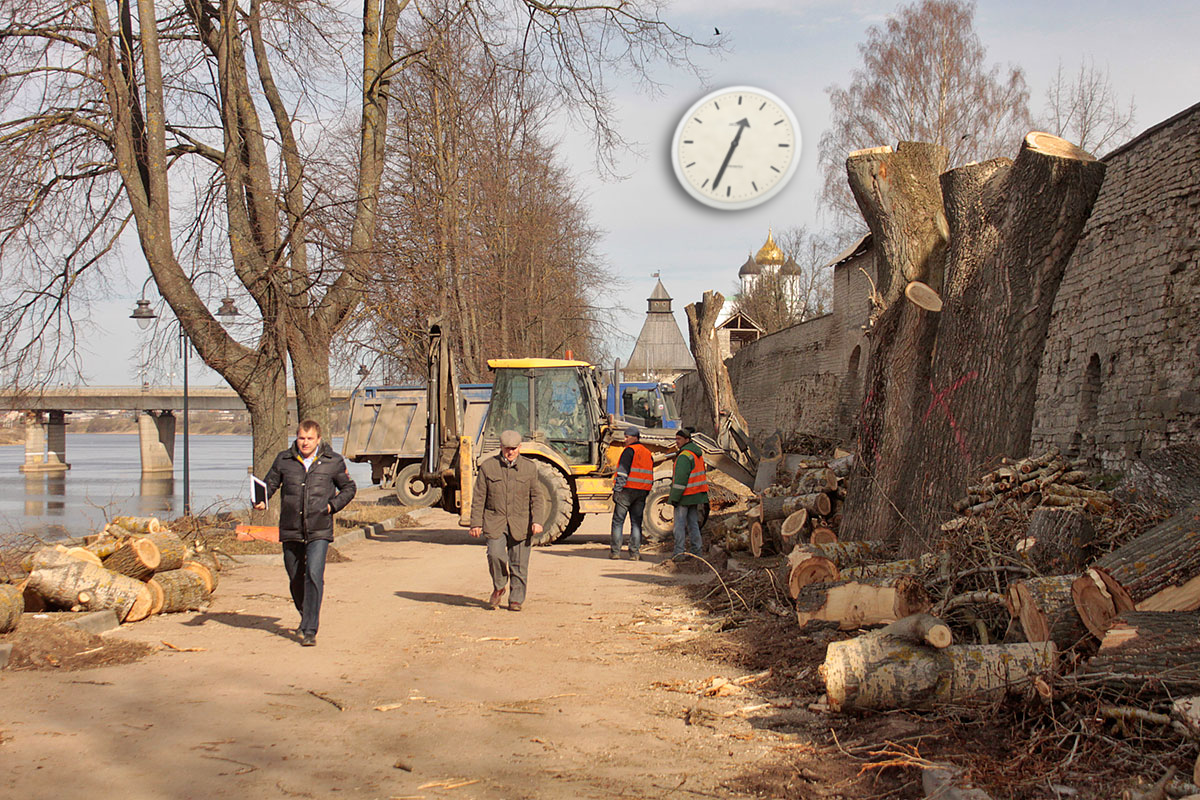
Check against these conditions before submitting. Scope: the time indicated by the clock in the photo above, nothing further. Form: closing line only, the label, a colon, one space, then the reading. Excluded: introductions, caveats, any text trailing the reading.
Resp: 12:33
